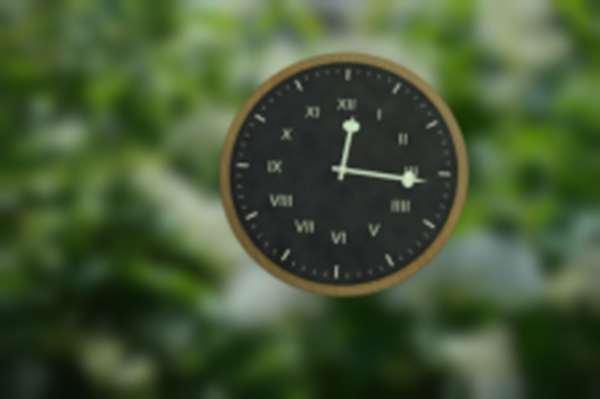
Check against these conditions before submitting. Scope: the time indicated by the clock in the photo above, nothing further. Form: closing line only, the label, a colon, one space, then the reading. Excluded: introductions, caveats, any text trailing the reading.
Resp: 12:16
